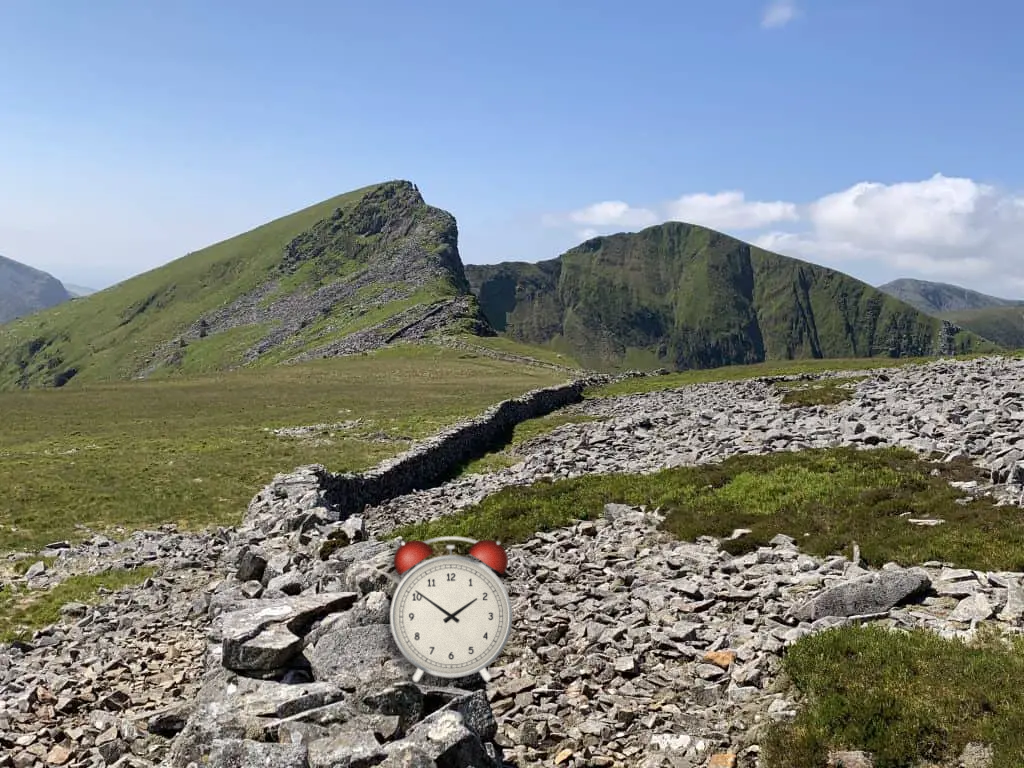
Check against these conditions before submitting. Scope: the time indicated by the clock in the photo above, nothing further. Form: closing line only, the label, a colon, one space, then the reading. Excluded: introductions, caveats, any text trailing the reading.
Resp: 1:51
